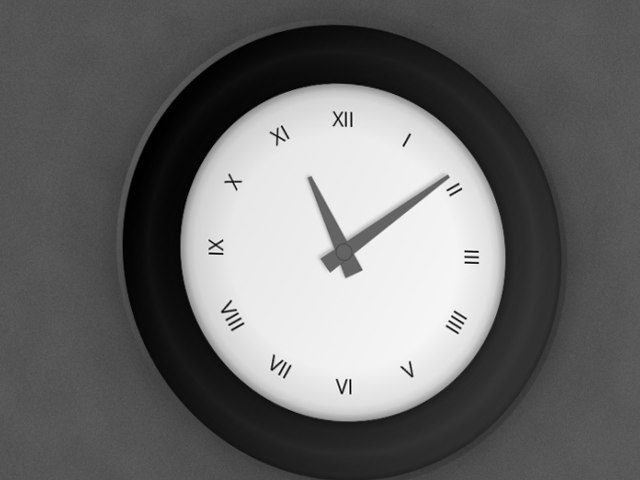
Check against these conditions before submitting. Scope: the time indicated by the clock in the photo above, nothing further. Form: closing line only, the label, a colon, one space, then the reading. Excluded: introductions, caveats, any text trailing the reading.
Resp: 11:09
